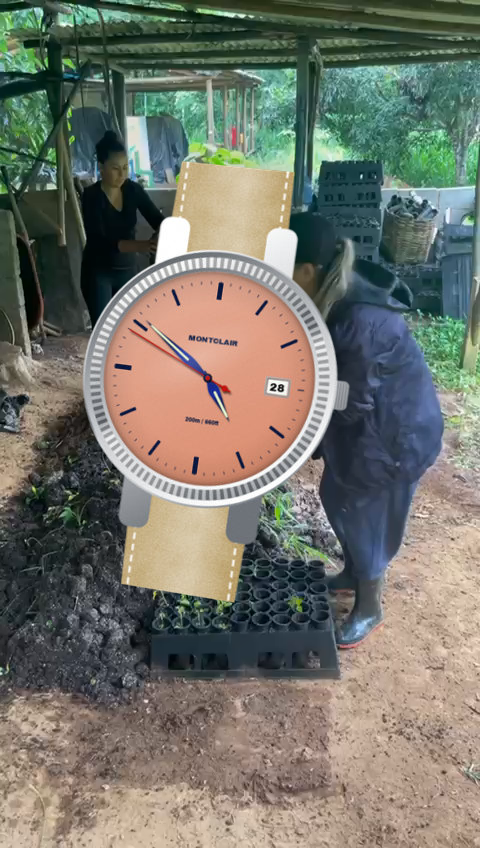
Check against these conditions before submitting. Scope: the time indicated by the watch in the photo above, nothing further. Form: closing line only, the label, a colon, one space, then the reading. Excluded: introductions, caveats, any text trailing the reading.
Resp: 4:50:49
